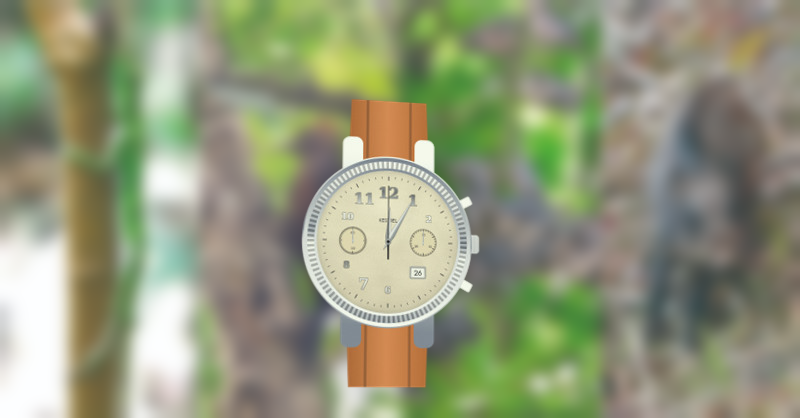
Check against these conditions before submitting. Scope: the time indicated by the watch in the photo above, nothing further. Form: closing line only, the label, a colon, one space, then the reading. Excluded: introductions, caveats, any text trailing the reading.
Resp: 12:05
